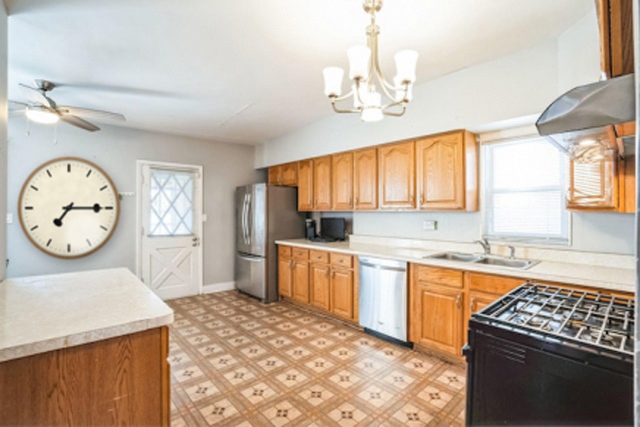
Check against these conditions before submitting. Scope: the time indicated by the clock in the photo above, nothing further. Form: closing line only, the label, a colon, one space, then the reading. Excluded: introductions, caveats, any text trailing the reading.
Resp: 7:15
